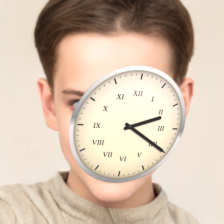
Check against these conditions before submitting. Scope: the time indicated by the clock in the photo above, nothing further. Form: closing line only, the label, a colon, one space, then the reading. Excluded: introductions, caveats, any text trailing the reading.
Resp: 2:20
